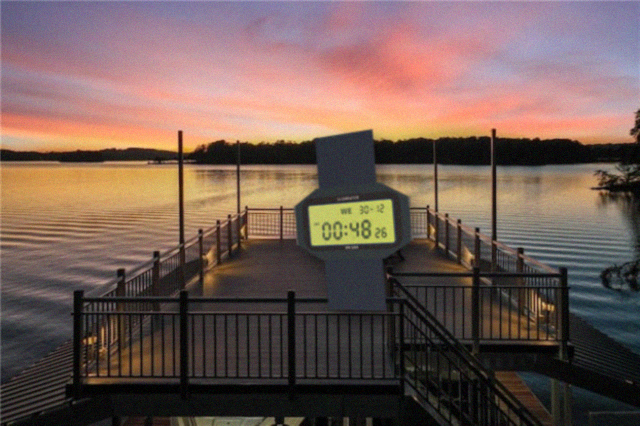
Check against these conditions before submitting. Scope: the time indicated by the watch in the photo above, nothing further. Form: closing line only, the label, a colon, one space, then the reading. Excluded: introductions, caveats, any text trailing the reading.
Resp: 0:48
